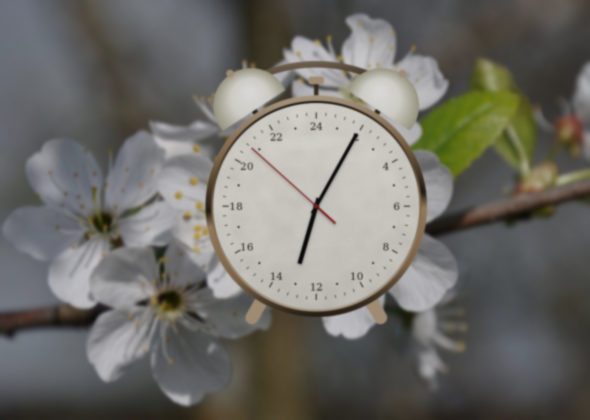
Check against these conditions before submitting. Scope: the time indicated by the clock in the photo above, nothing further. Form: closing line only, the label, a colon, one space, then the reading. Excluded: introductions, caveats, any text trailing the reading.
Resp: 13:04:52
